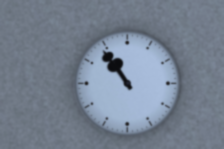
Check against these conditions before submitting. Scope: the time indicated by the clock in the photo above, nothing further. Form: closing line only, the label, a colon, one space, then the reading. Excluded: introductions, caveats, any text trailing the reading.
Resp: 10:54
